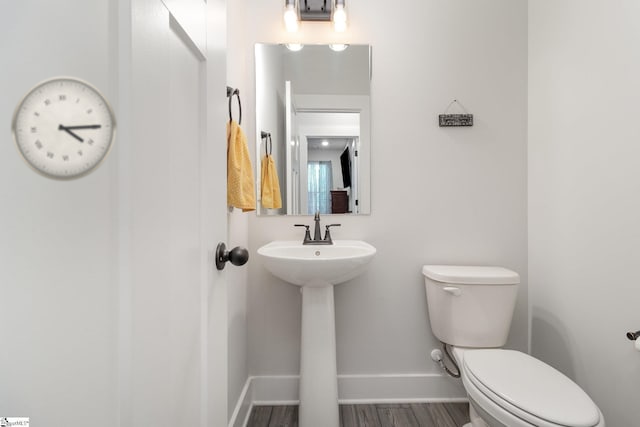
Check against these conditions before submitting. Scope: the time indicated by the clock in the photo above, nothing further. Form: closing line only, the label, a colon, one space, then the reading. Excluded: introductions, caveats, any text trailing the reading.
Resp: 4:15
